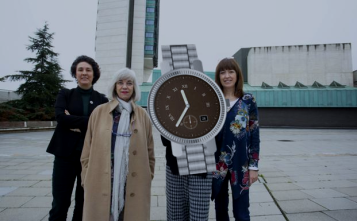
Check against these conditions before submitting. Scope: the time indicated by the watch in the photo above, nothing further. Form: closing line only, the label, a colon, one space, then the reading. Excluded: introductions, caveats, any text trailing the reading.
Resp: 11:36
